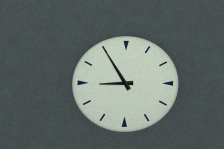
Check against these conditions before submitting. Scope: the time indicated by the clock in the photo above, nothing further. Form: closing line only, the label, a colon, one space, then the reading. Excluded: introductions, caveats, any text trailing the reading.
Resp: 8:55
